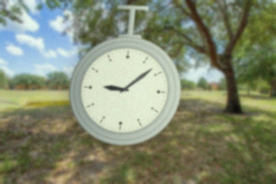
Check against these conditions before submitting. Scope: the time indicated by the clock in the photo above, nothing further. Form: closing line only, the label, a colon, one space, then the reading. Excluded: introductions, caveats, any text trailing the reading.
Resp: 9:08
